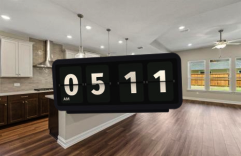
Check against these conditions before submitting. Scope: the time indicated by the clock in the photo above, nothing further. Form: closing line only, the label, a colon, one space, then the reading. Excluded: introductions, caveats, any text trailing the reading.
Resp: 5:11
